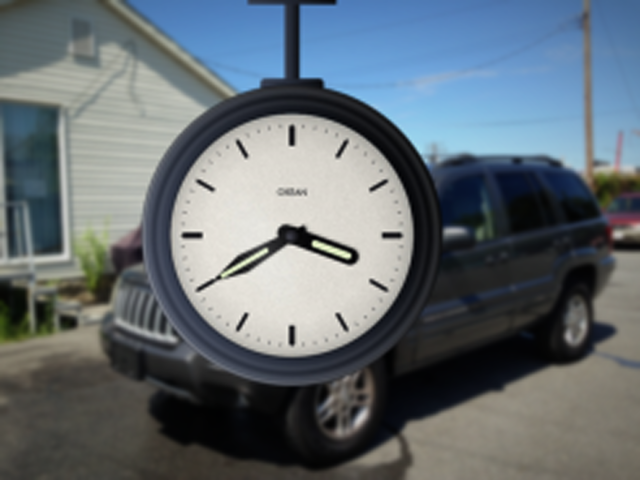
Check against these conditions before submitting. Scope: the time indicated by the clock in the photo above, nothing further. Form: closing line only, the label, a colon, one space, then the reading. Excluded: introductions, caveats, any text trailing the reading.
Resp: 3:40
